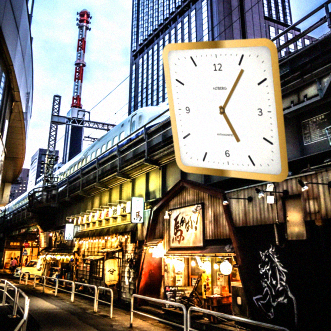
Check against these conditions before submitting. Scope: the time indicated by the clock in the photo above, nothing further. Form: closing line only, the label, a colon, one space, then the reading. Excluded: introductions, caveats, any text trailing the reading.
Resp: 5:06
